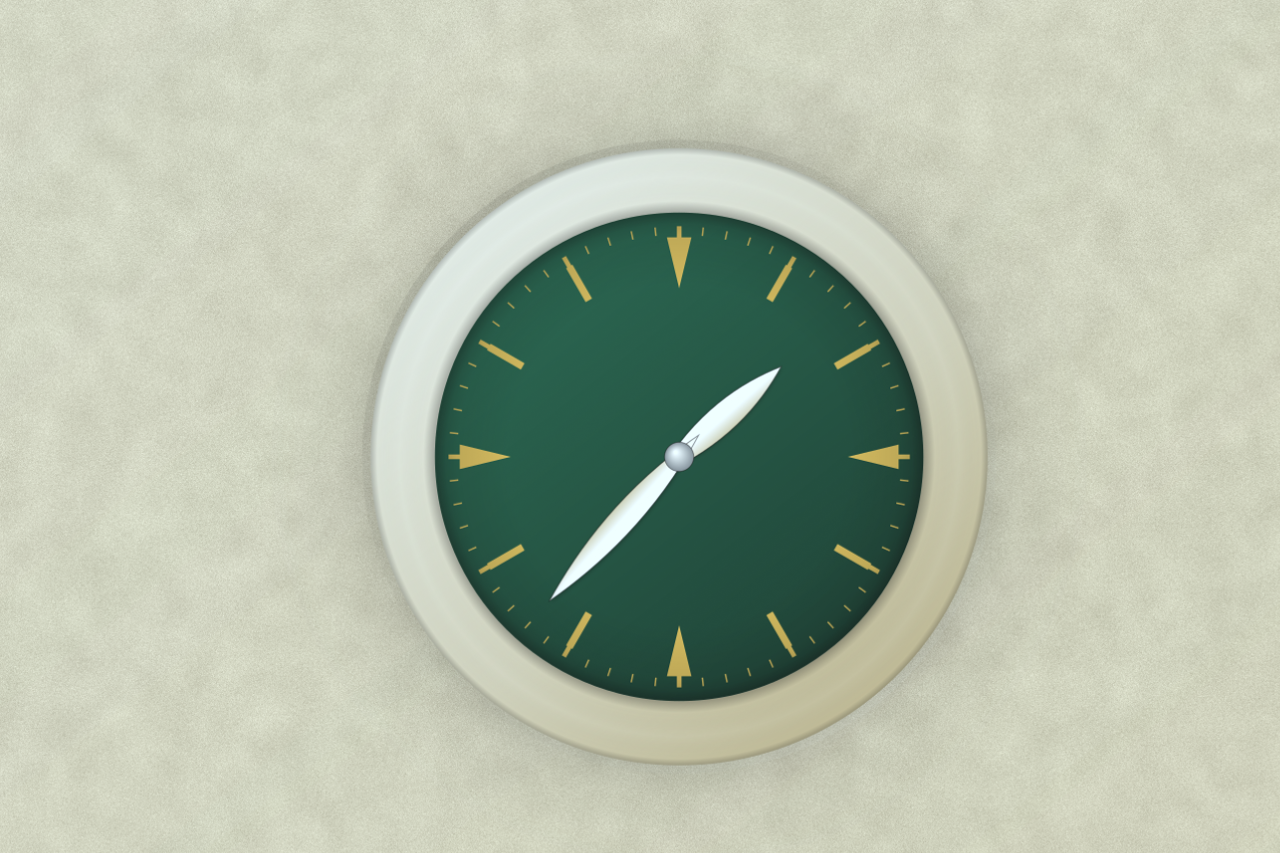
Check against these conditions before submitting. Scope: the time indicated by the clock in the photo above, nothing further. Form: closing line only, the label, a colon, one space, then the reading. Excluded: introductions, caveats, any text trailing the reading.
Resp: 1:37
